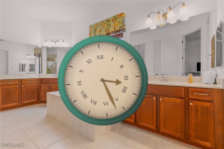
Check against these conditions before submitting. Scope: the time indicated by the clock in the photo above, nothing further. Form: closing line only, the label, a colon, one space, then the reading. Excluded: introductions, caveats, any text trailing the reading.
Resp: 3:27
